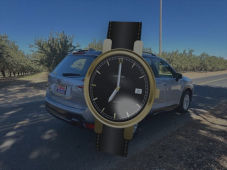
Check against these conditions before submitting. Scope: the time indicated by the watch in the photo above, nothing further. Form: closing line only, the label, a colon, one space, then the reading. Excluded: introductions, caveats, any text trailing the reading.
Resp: 7:00
